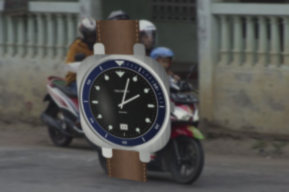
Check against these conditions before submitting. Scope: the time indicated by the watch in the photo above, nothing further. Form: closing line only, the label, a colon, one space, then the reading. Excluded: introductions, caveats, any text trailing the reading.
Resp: 2:03
